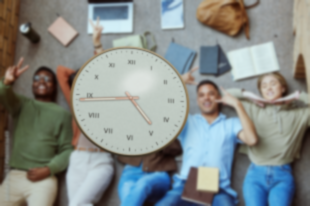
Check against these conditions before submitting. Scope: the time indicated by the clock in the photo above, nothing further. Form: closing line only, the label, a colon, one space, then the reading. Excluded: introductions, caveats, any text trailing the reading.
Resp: 4:44
